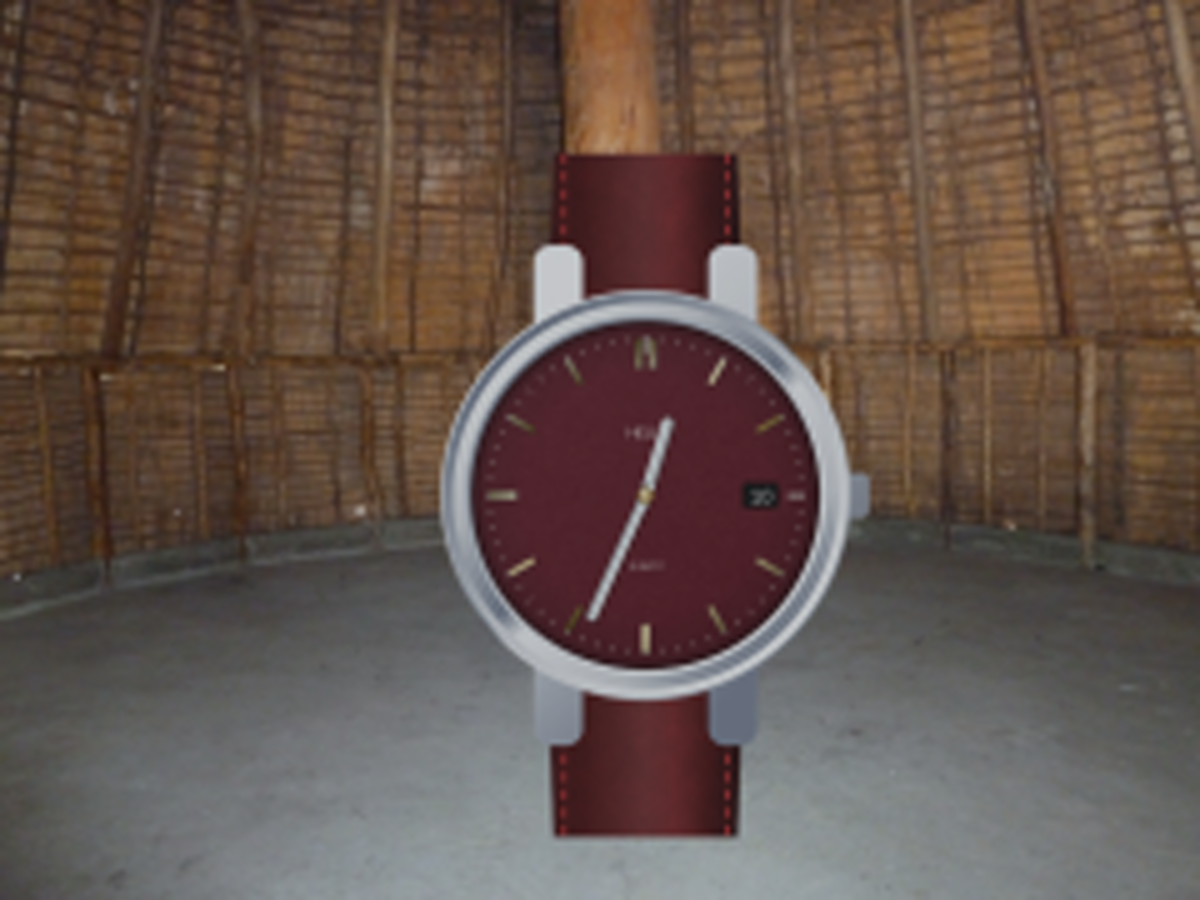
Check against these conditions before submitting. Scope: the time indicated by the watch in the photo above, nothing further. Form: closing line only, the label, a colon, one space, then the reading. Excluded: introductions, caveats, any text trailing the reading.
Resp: 12:34
